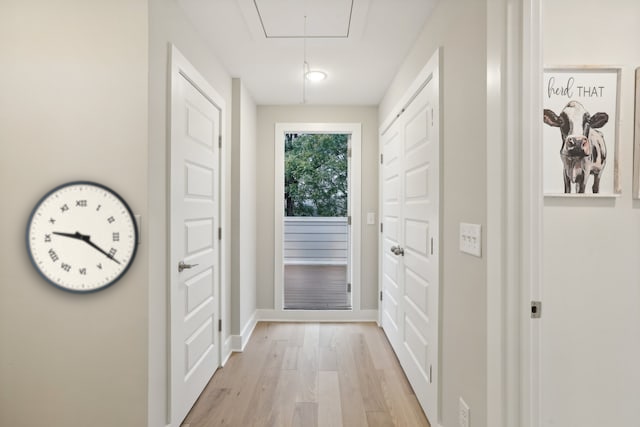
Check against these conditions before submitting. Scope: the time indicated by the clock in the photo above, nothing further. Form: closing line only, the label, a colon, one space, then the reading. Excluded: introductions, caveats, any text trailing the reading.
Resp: 9:21
